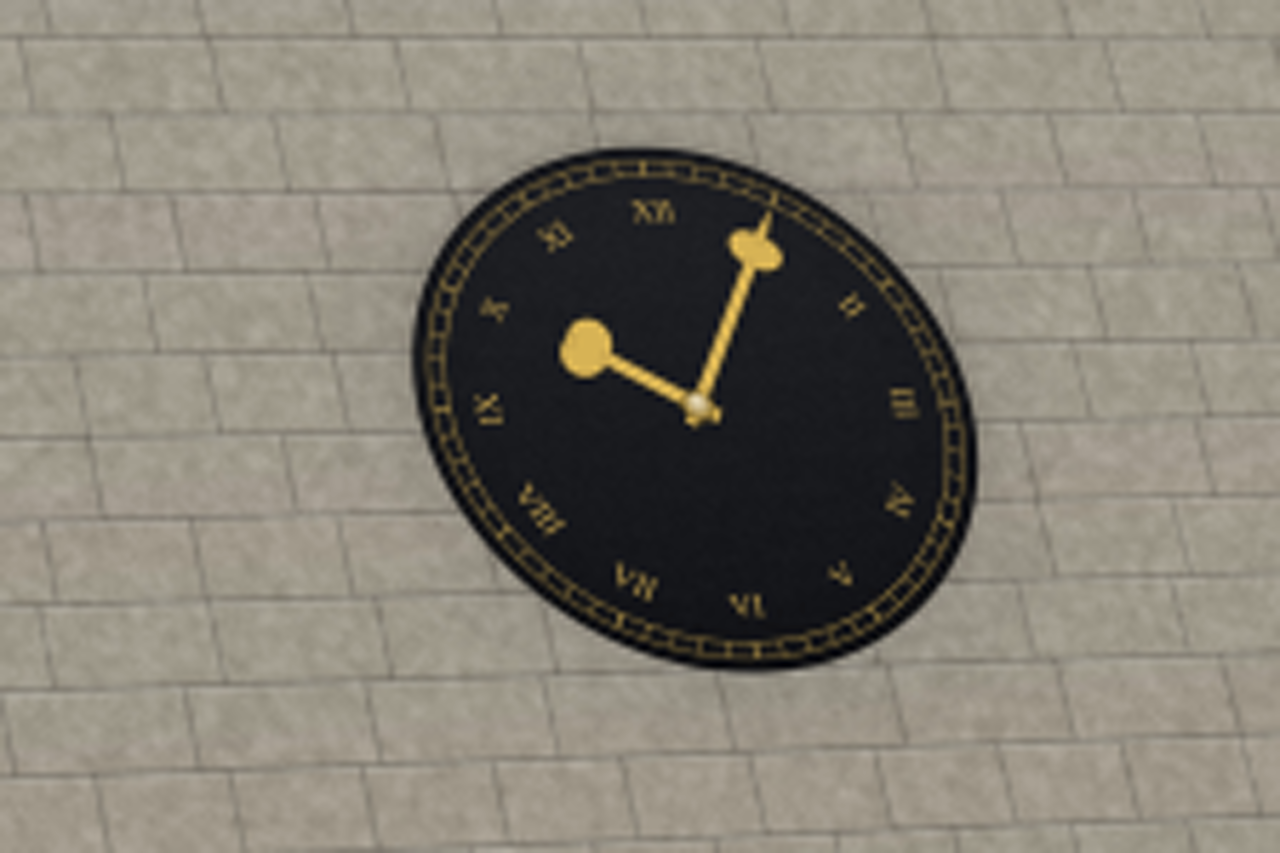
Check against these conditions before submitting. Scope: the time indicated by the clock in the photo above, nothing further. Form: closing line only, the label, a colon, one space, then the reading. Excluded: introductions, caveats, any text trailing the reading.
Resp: 10:05
